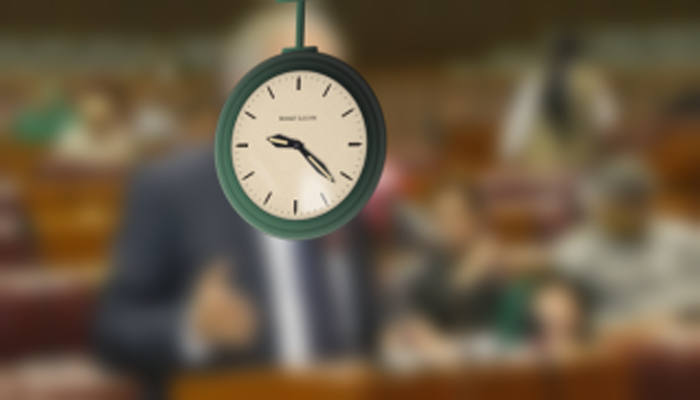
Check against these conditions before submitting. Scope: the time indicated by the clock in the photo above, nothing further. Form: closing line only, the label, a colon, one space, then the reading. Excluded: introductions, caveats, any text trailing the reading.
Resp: 9:22
